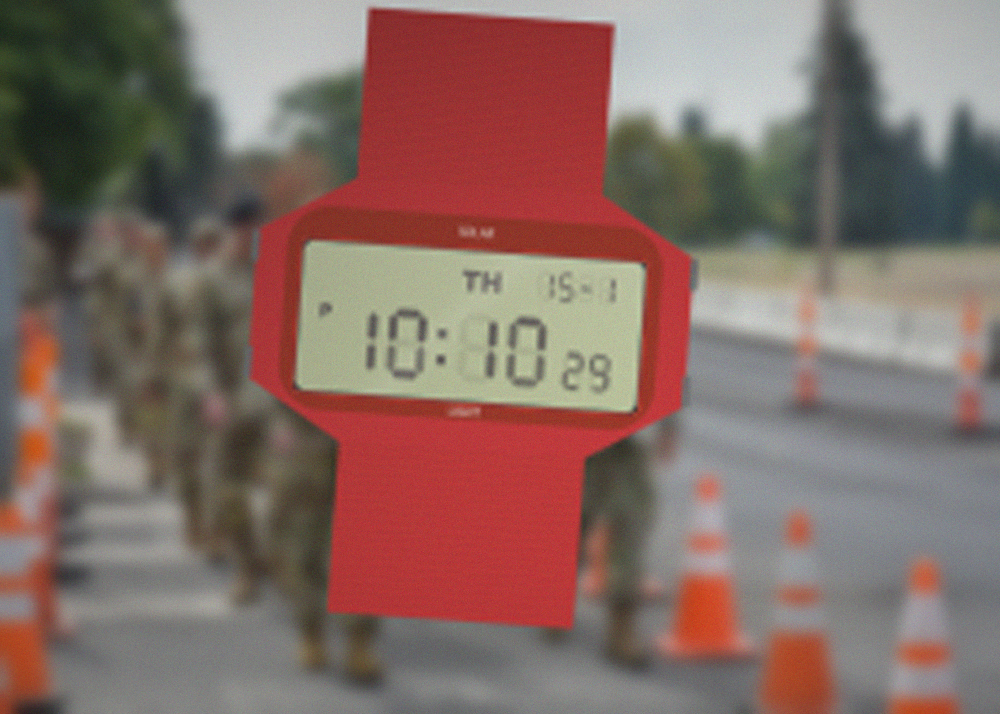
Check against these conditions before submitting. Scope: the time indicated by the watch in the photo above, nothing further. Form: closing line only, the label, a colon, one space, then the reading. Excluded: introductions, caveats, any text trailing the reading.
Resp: 10:10:29
